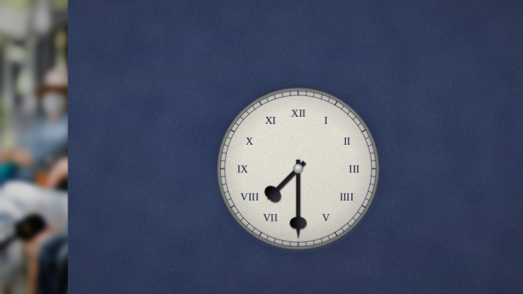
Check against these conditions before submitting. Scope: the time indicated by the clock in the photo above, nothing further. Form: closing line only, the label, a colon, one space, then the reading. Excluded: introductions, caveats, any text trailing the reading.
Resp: 7:30
